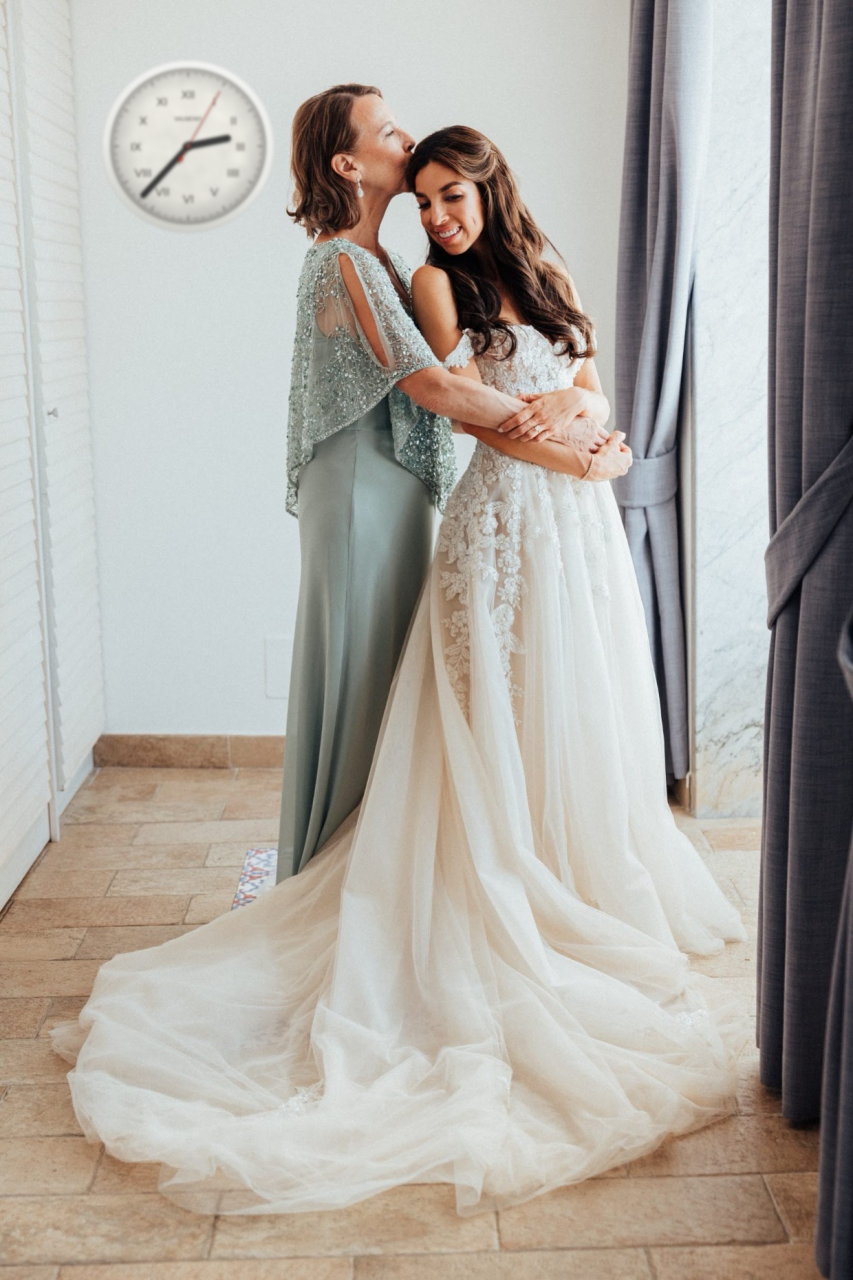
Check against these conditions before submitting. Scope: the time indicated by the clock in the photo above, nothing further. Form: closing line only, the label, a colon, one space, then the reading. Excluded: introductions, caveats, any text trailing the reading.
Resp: 2:37:05
